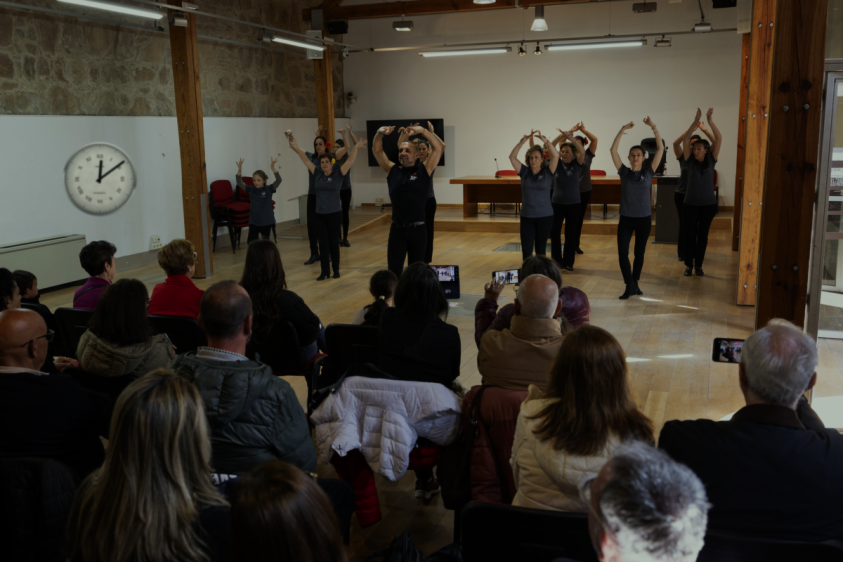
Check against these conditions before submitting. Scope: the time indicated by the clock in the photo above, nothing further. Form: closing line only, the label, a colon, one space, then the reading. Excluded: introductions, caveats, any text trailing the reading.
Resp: 12:09
